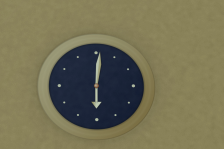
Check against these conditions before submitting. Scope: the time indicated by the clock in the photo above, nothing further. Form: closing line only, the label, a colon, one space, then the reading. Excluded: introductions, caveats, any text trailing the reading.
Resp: 6:01
